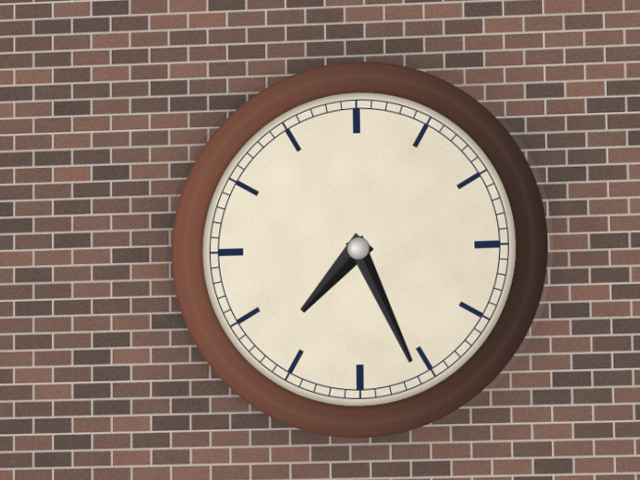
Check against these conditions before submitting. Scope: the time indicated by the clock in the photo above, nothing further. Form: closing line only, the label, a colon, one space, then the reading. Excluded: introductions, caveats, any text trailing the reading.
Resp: 7:26
